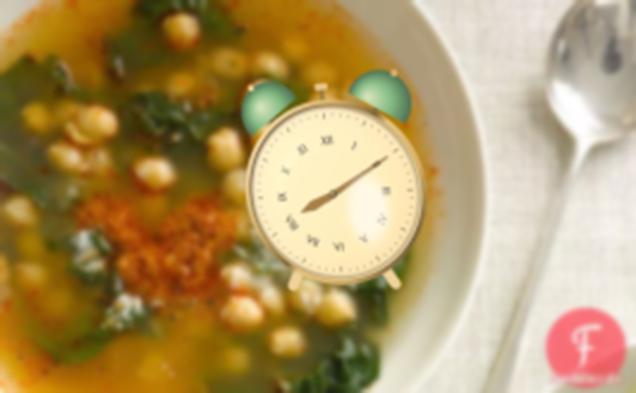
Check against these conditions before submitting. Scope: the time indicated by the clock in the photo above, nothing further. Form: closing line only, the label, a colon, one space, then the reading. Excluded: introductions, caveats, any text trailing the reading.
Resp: 8:10
